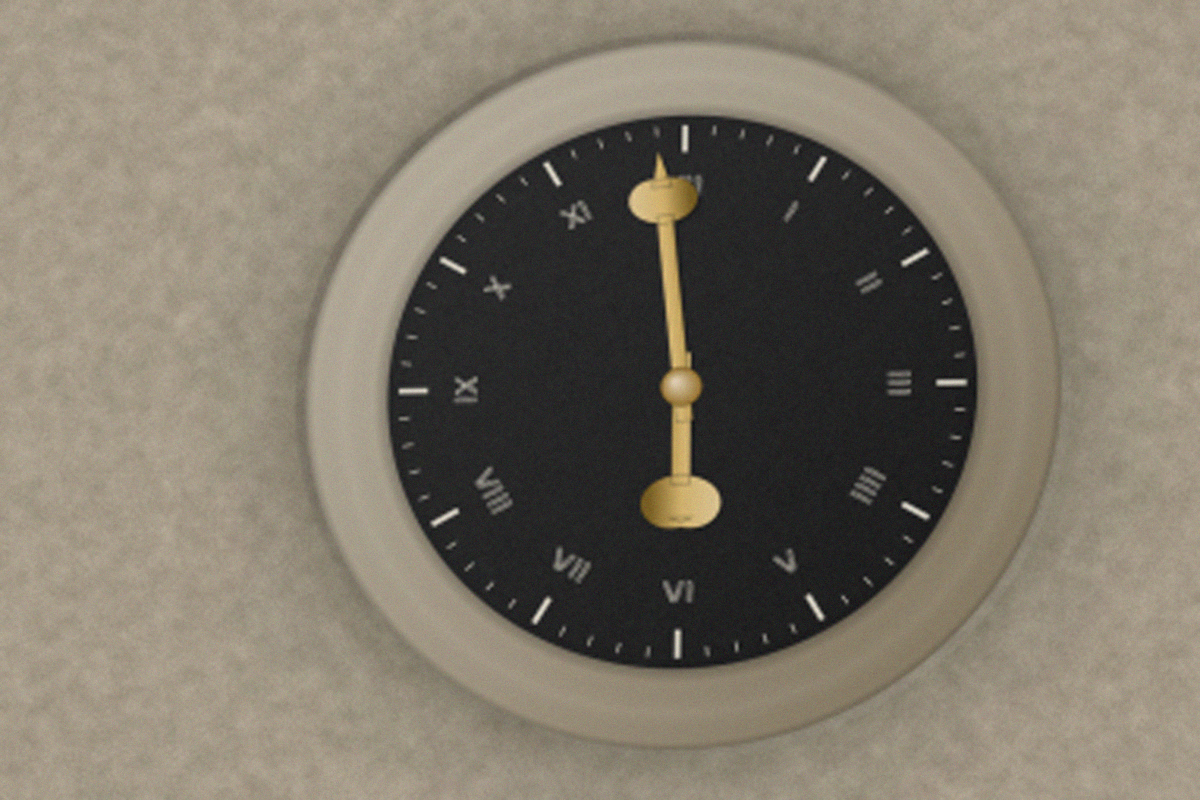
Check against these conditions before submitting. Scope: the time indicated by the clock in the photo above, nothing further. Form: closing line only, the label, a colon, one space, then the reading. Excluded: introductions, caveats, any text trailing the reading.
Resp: 5:59
